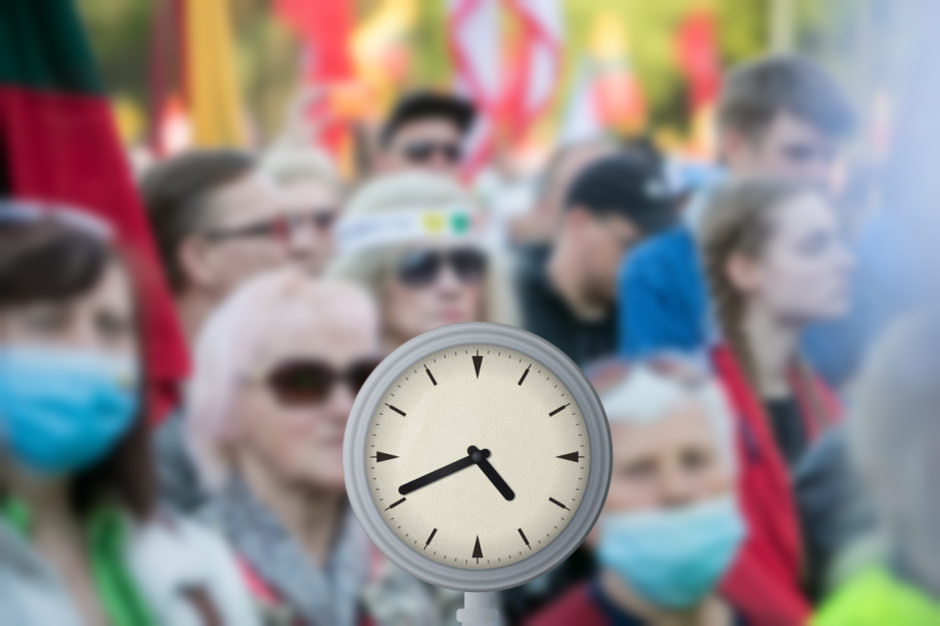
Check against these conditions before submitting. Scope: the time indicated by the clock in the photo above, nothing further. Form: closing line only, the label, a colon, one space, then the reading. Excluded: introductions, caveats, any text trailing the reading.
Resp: 4:41
